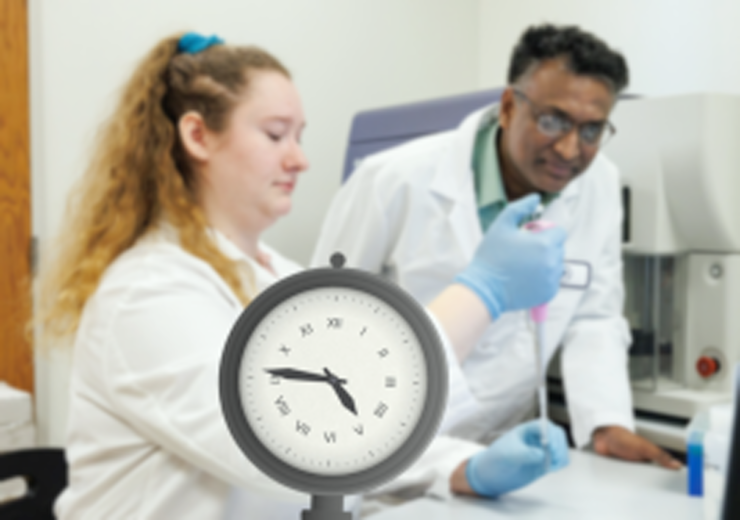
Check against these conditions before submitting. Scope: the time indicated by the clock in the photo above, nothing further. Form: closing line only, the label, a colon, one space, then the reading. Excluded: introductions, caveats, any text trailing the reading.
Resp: 4:46
